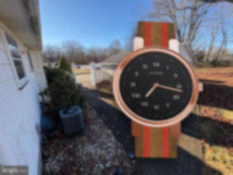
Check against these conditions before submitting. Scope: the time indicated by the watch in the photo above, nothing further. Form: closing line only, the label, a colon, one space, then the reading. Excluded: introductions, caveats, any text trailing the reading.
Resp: 7:17
